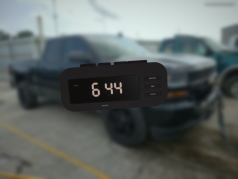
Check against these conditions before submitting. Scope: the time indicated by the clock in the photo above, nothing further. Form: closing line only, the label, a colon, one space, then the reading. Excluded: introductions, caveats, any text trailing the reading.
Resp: 6:44
